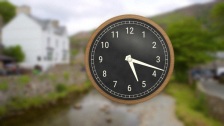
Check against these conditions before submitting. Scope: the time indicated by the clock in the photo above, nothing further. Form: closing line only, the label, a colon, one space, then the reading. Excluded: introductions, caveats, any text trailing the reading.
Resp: 5:18
